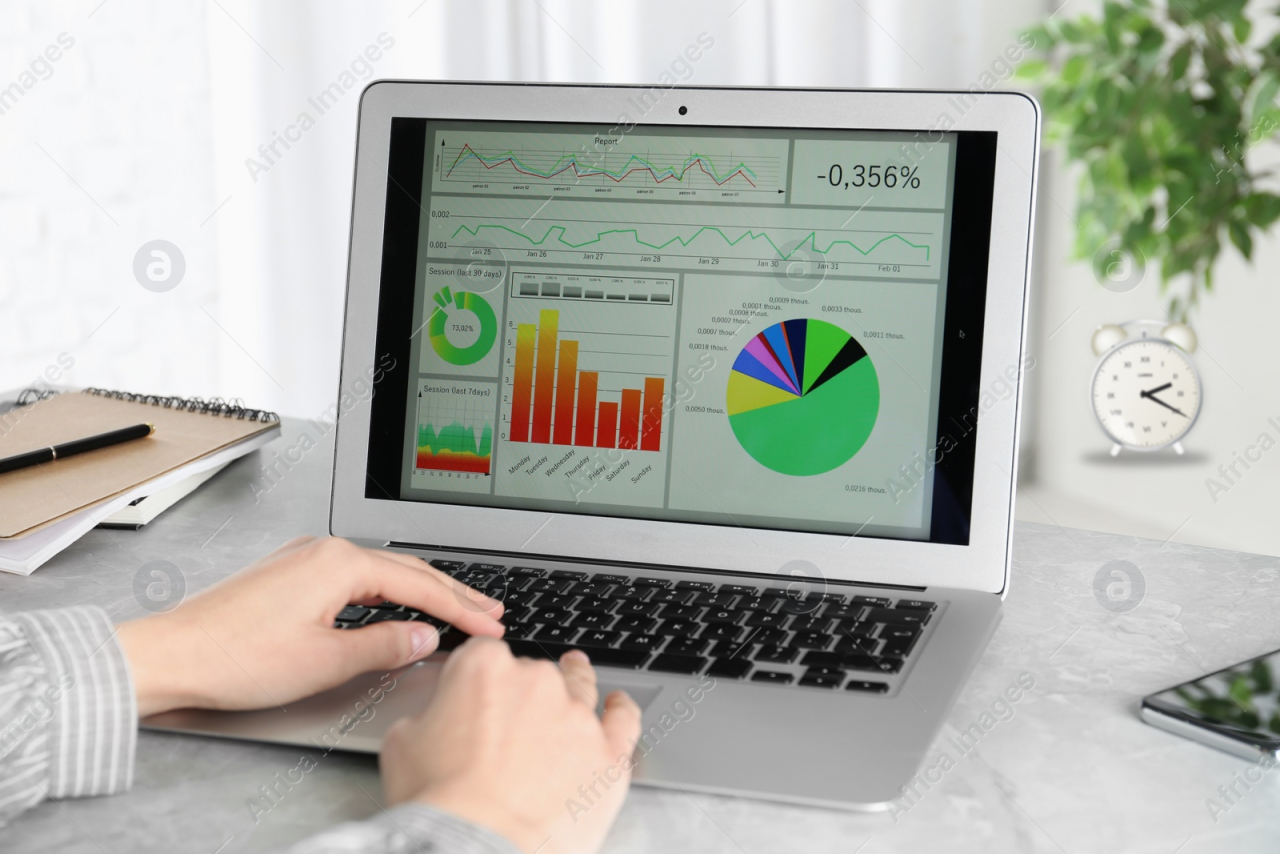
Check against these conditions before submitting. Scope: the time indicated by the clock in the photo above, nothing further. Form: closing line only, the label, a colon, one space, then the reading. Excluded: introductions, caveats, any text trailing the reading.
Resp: 2:20
